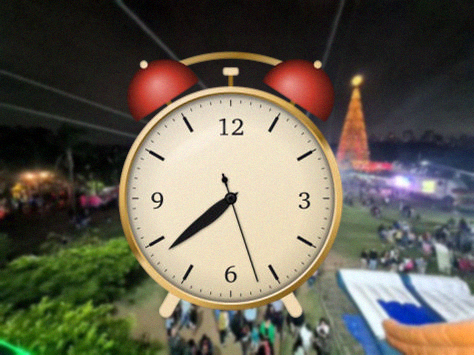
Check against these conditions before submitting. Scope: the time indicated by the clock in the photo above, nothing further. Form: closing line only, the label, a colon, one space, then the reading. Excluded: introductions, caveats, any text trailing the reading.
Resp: 7:38:27
